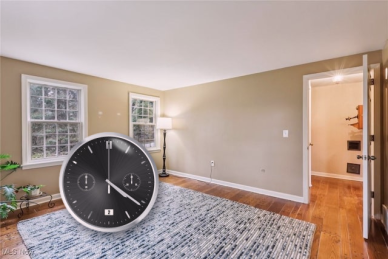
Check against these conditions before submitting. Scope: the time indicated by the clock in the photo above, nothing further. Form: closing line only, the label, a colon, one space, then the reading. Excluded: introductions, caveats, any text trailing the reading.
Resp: 4:21
